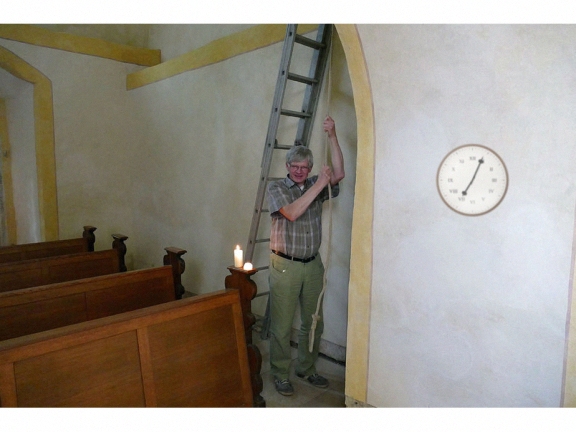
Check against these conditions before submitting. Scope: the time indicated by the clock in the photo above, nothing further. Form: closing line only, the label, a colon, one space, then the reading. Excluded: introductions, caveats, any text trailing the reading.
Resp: 7:04
